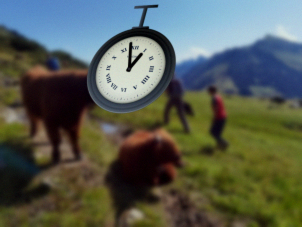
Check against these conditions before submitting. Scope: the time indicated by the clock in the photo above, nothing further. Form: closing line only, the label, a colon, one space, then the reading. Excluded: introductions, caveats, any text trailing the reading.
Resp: 12:58
